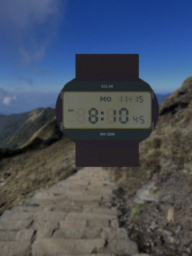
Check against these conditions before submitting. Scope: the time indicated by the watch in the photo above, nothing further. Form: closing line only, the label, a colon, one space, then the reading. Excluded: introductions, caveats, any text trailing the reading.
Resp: 8:10
